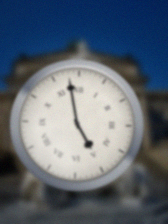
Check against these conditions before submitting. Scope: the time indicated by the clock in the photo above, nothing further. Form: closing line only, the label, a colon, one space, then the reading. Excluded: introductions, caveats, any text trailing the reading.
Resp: 4:58
